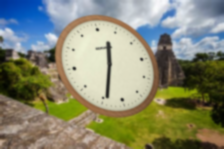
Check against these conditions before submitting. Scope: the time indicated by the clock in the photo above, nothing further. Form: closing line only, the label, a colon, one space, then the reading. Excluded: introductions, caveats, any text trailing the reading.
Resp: 12:34
